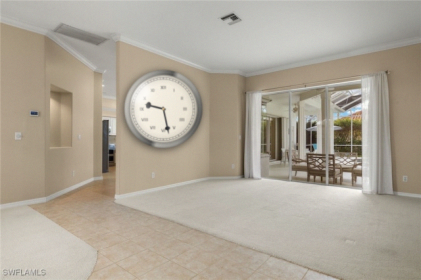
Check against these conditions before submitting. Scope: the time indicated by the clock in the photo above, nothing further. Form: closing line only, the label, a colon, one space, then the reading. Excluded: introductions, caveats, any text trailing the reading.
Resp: 9:28
